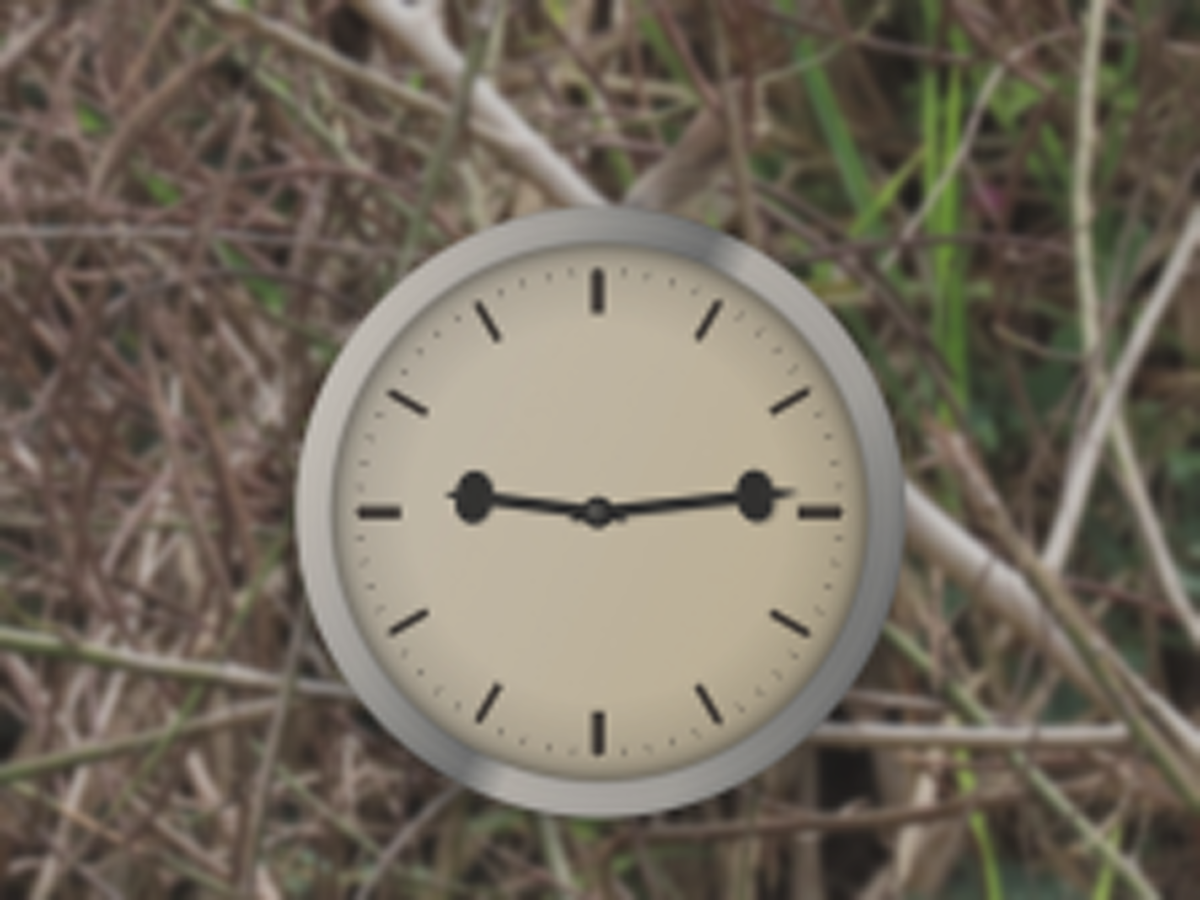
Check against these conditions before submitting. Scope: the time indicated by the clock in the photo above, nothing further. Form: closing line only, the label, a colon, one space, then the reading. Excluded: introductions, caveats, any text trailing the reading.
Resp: 9:14
